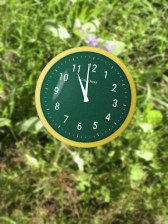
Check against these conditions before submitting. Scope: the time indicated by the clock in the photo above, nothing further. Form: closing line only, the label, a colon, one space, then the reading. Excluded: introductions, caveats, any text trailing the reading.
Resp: 10:59
